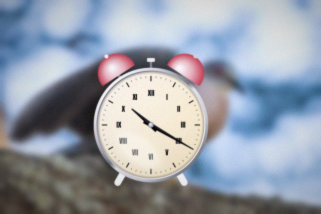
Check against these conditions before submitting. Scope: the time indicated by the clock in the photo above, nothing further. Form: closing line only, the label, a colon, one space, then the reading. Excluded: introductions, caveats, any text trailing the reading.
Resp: 10:20
